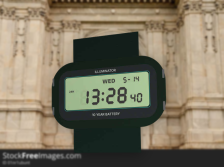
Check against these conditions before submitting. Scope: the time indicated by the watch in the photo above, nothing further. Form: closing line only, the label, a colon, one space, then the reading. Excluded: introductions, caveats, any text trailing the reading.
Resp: 13:28:40
